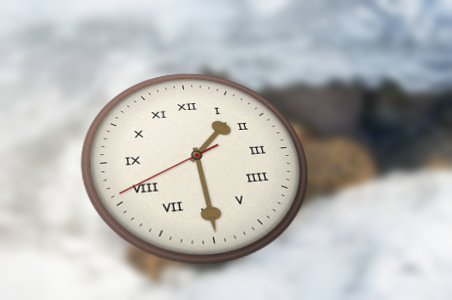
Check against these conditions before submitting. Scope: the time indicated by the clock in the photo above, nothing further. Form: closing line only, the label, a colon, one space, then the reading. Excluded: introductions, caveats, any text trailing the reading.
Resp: 1:29:41
